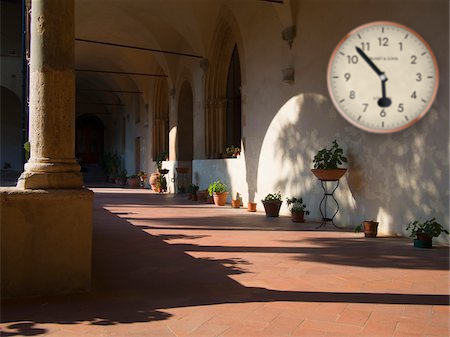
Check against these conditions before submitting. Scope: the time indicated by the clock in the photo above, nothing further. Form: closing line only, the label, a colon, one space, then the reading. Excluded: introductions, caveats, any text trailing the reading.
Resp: 5:53
